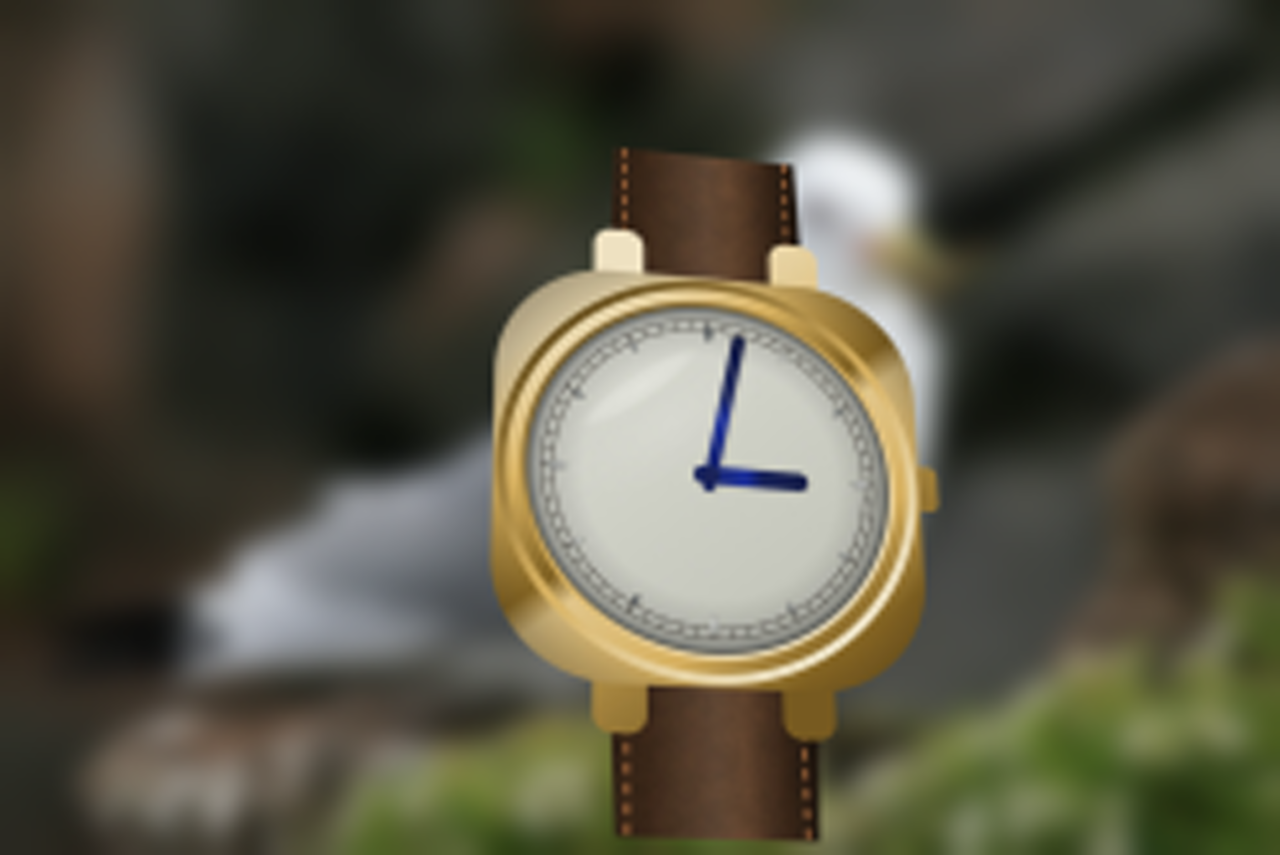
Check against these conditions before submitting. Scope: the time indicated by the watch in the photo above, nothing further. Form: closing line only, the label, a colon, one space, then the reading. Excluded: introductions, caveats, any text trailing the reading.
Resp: 3:02
